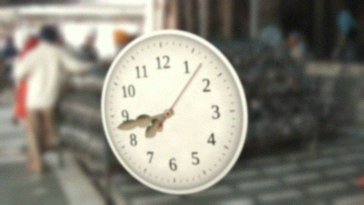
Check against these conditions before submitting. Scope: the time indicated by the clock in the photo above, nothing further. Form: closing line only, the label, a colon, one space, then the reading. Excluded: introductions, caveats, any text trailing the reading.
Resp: 7:43:07
